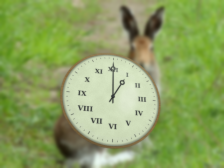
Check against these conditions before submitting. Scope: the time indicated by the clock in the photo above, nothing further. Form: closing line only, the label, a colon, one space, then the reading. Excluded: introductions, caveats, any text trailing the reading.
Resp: 1:00
